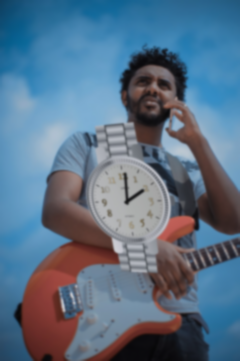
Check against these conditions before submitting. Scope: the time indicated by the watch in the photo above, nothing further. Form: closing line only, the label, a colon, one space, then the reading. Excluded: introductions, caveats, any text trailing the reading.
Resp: 2:01
